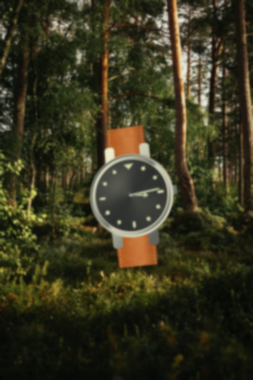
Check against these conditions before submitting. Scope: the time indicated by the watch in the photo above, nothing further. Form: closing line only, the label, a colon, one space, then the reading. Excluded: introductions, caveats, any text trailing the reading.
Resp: 3:14
